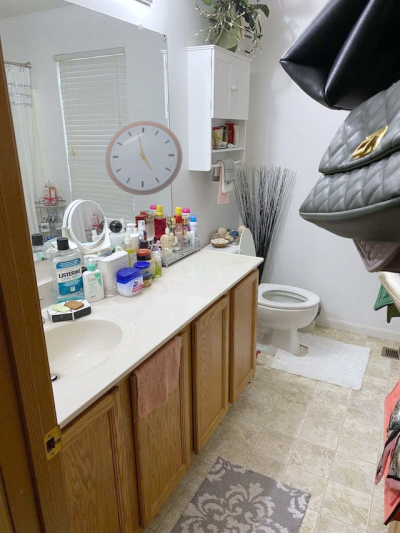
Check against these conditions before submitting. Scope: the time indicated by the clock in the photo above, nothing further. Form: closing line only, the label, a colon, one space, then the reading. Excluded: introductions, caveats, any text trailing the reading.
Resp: 4:58
